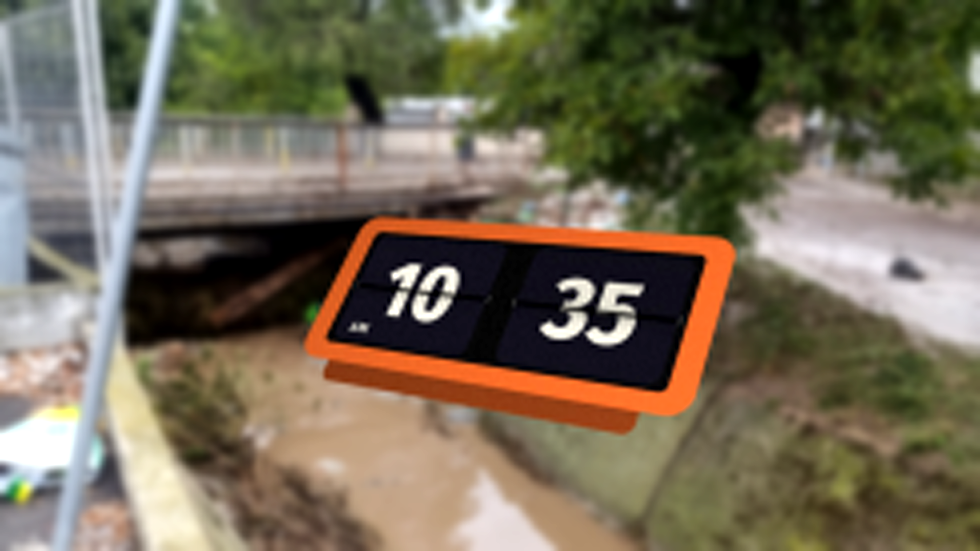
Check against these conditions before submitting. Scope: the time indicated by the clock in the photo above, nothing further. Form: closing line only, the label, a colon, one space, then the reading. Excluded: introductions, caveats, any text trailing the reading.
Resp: 10:35
